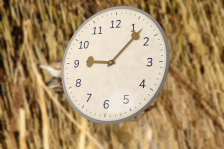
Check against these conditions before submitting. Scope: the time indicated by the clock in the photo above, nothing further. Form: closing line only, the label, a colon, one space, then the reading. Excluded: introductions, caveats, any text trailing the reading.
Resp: 9:07
